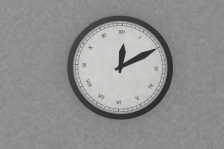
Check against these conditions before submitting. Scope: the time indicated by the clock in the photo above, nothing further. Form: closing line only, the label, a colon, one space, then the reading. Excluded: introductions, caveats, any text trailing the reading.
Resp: 12:10
